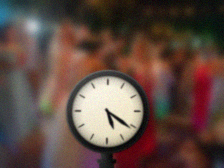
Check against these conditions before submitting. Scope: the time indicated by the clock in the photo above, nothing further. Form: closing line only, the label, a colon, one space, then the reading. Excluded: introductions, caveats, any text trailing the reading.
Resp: 5:21
